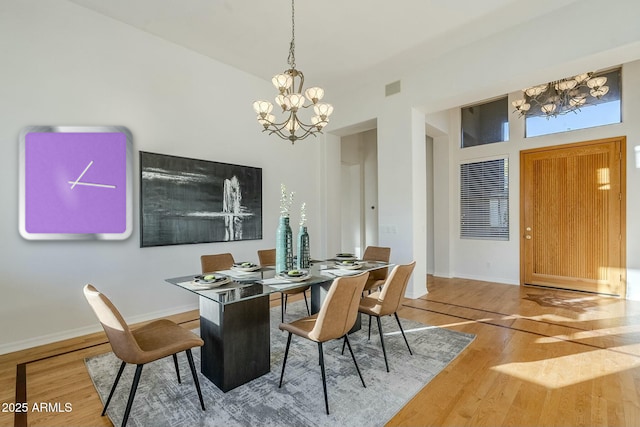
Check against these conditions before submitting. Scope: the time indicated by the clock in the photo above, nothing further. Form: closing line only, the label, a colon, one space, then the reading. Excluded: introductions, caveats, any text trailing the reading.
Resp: 1:16
